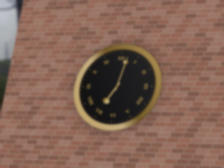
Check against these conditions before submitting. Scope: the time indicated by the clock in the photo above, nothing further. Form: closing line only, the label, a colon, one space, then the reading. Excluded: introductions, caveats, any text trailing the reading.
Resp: 7:02
